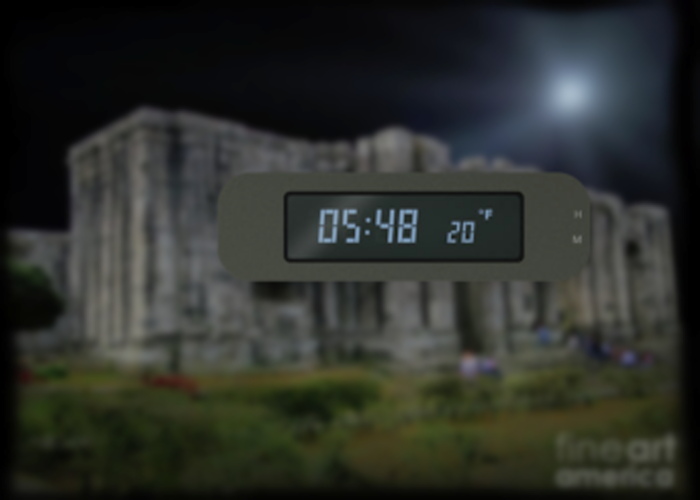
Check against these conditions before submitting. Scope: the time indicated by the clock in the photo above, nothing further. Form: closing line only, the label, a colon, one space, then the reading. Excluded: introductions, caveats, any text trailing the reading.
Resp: 5:48
